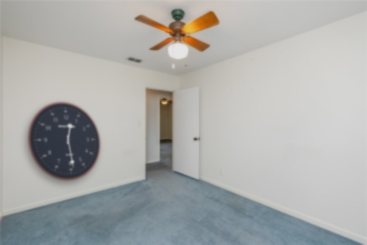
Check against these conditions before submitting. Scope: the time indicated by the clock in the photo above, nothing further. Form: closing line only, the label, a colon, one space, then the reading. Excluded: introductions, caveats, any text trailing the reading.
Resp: 12:29
